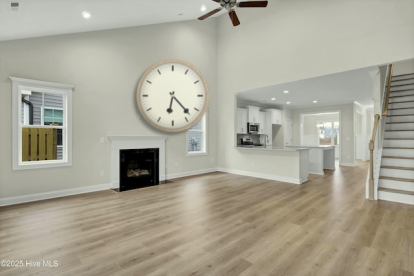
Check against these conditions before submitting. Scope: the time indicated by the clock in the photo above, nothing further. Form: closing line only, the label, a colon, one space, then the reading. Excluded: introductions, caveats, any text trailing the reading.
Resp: 6:23
